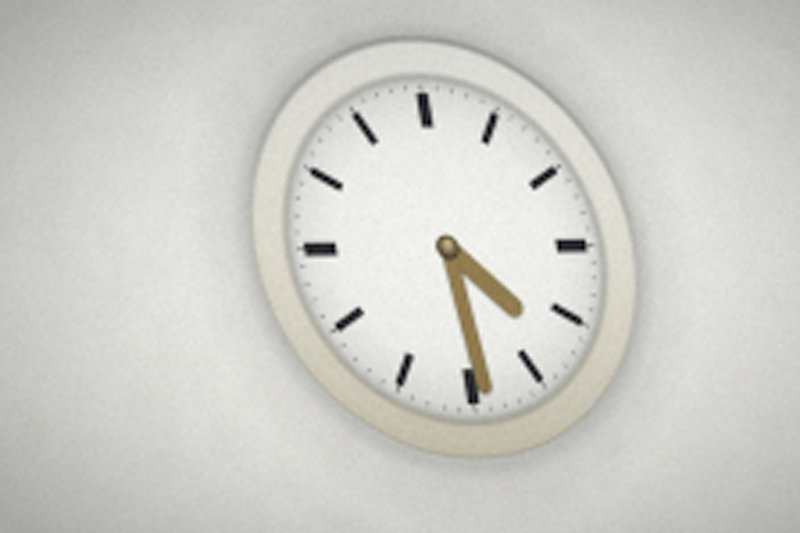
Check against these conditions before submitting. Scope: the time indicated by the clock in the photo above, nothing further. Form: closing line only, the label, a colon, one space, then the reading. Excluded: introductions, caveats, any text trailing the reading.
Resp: 4:29
